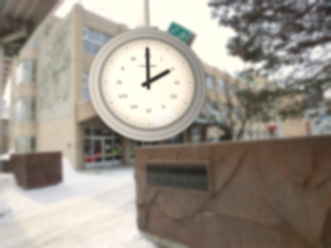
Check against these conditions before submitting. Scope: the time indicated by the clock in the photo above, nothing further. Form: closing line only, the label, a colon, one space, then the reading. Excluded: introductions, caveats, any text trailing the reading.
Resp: 2:00
